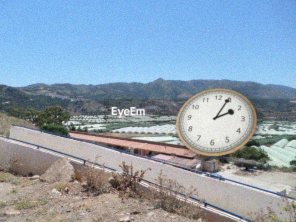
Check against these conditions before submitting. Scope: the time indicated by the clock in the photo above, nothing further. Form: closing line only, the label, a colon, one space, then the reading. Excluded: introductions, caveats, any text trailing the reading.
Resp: 2:04
